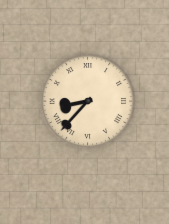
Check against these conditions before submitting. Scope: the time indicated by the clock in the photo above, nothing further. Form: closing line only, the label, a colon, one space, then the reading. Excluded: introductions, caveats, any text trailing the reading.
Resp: 8:37
